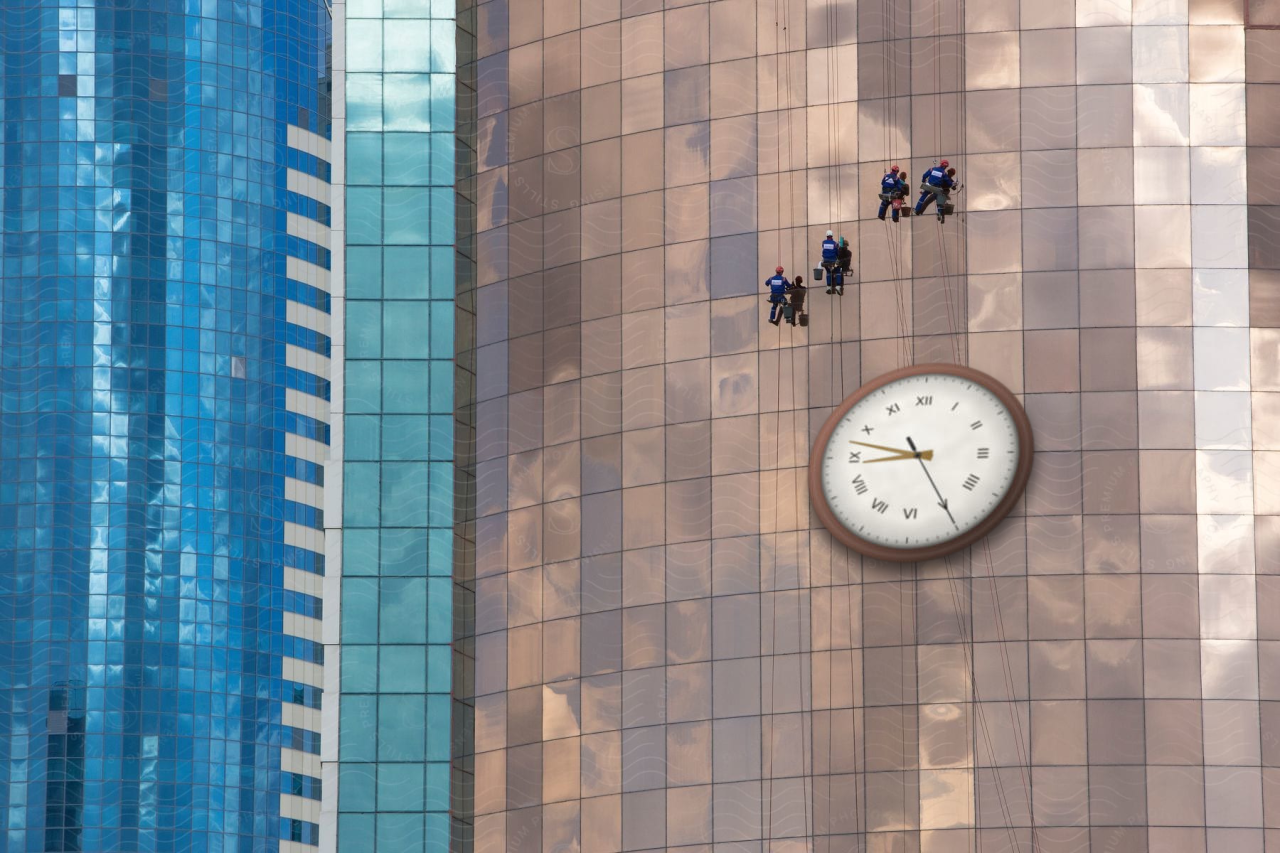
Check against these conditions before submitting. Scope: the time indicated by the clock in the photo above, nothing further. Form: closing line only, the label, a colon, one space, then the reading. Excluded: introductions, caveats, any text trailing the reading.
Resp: 8:47:25
